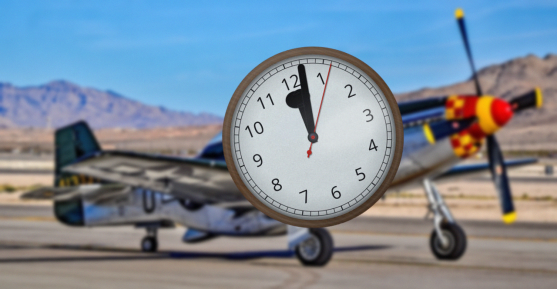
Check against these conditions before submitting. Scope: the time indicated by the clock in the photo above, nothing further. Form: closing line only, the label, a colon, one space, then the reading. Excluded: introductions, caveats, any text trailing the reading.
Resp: 12:02:06
